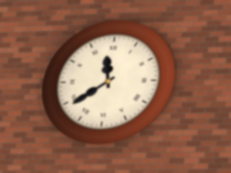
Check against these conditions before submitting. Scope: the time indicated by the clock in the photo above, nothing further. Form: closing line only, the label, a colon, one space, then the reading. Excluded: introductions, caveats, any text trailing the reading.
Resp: 11:39
